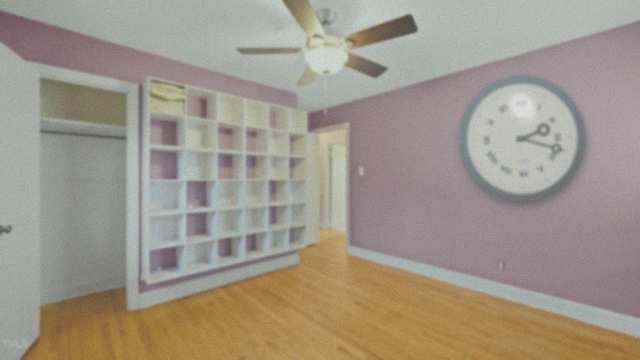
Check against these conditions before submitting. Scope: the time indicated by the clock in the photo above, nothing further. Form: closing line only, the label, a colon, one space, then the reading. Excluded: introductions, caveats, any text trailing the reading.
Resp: 2:18
